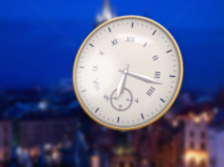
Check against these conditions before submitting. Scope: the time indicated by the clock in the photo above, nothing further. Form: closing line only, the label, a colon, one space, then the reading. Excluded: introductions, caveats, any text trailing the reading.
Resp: 6:17
